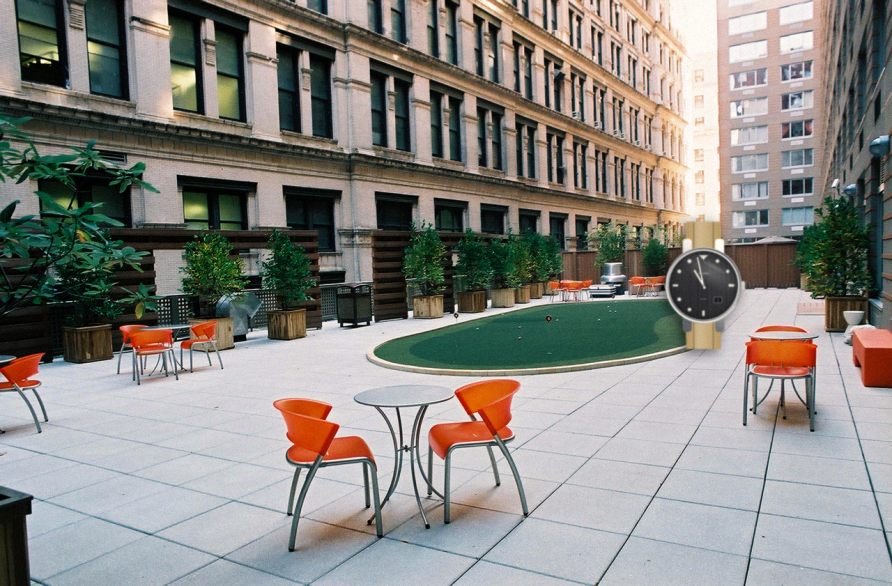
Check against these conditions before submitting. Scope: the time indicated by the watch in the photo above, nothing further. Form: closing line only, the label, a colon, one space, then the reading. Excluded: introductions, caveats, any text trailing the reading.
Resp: 10:58
